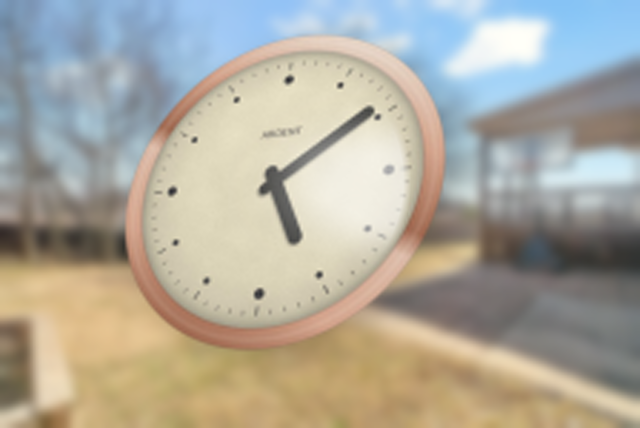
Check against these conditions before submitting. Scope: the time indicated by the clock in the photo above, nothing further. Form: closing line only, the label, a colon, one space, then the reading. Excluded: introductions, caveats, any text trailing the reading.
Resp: 5:09
